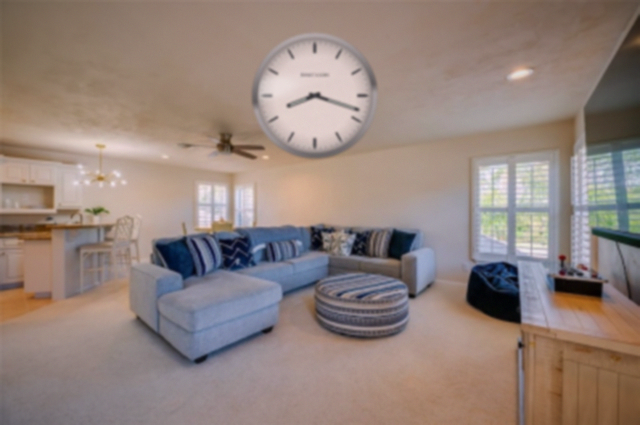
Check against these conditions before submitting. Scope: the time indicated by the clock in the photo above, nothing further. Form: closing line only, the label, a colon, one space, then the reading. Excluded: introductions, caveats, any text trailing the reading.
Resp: 8:18
